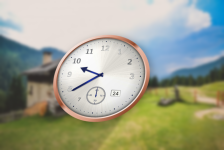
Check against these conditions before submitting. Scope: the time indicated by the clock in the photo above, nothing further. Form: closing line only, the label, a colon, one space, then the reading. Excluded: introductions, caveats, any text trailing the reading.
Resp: 9:39
